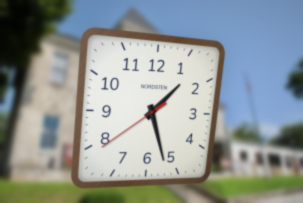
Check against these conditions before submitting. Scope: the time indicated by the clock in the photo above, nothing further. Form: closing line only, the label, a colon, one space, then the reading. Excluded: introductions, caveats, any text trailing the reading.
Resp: 1:26:39
